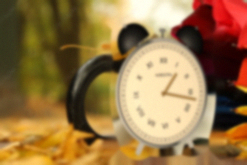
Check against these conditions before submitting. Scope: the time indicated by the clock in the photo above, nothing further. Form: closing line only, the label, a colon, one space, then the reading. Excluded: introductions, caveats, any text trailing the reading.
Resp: 1:17
